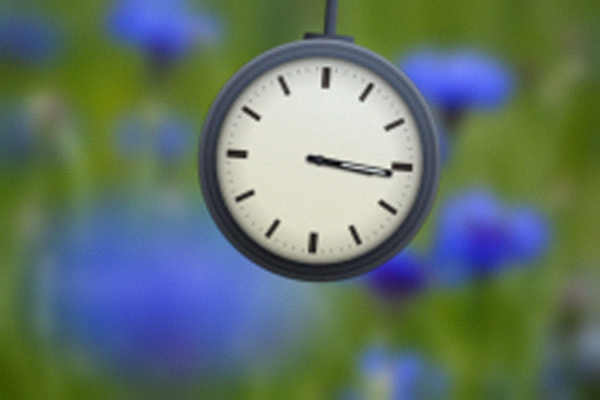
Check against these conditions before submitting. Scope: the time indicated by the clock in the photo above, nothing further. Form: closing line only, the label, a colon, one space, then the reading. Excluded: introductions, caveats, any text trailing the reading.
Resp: 3:16
